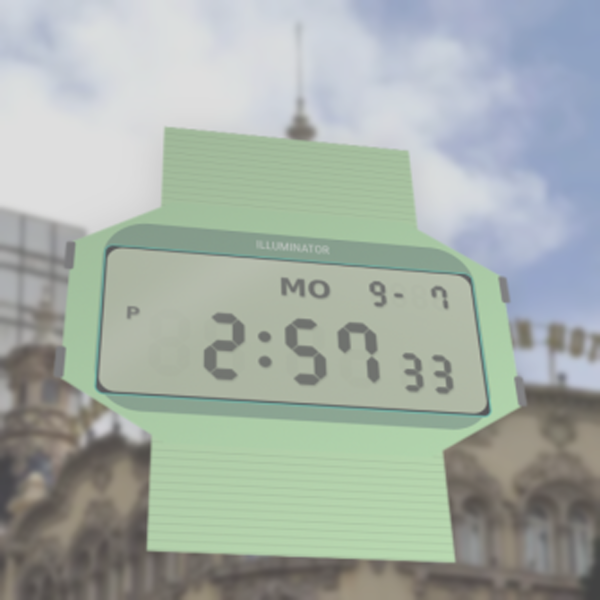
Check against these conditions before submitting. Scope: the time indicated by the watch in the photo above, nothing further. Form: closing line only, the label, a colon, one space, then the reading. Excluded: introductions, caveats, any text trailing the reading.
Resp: 2:57:33
